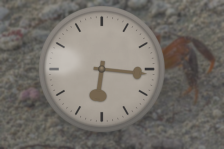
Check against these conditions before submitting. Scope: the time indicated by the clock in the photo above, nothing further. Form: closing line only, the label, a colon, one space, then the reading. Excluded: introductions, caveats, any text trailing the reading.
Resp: 6:16
